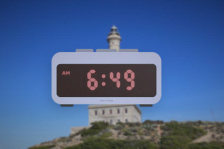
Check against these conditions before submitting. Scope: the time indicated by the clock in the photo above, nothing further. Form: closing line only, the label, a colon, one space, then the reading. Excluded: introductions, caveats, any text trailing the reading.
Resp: 6:49
